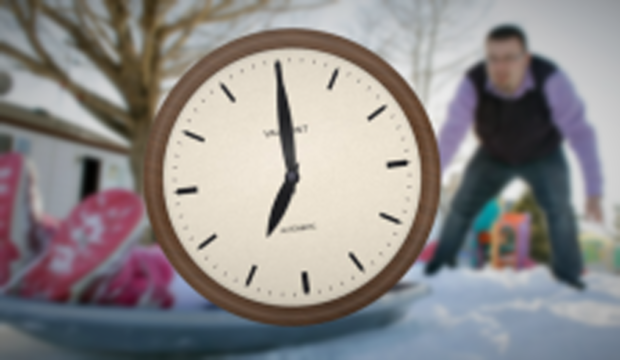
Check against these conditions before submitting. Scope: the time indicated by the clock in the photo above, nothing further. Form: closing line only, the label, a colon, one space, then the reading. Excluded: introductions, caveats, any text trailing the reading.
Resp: 7:00
